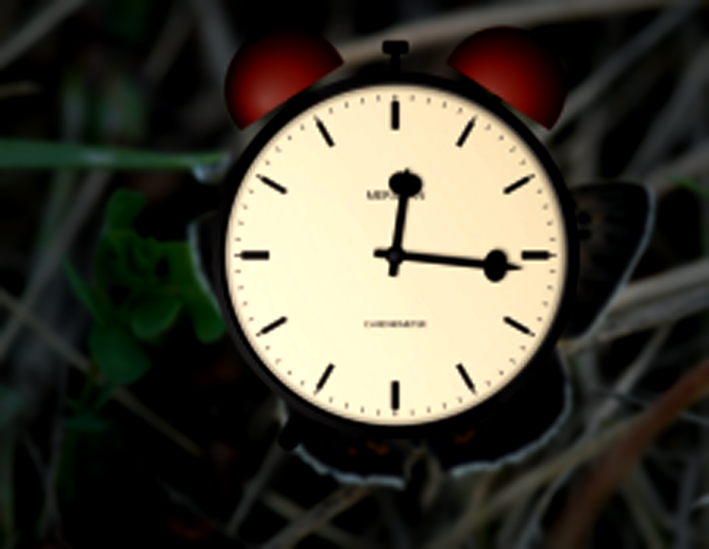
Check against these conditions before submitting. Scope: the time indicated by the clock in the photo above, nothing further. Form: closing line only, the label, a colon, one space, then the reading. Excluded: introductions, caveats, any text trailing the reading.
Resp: 12:16
